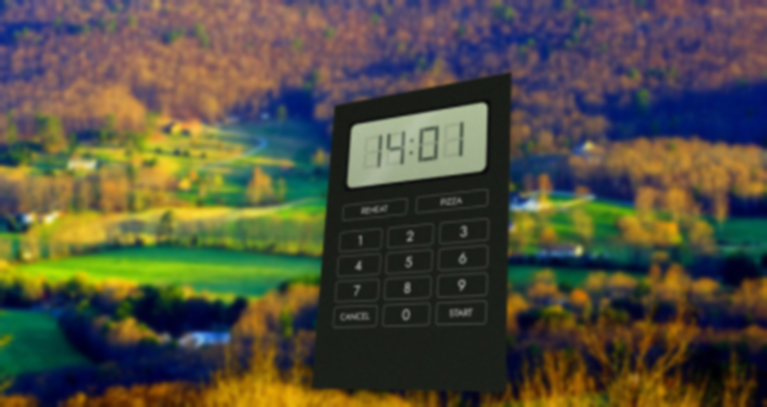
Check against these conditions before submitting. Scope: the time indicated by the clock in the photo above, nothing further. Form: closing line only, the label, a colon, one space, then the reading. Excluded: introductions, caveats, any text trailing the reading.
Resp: 14:01
